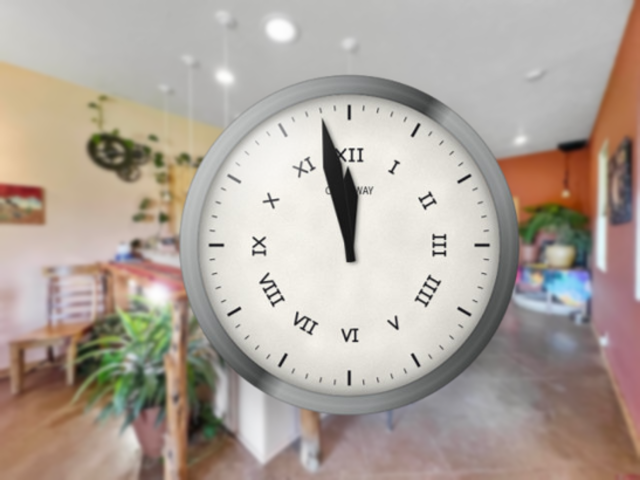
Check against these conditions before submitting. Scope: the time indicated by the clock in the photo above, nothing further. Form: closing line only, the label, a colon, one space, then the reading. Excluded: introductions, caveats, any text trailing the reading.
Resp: 11:58
